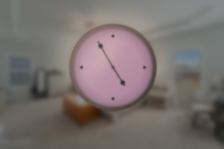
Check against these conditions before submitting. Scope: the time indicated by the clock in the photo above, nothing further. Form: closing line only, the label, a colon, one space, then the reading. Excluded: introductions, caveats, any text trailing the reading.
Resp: 4:55
